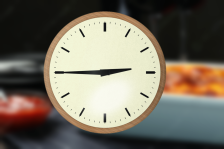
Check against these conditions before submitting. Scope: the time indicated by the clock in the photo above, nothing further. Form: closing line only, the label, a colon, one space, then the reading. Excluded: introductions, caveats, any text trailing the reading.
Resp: 2:45
